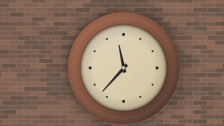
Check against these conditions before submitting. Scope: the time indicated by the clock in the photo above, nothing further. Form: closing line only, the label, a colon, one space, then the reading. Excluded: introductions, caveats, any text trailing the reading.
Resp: 11:37
